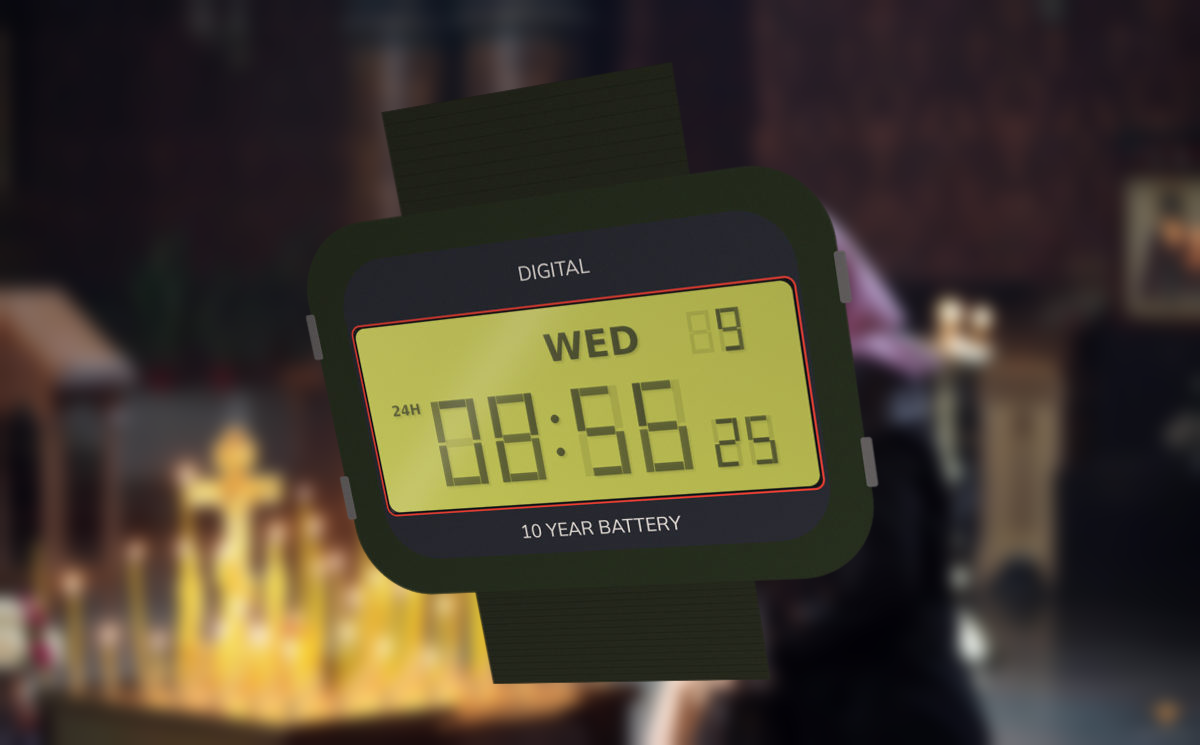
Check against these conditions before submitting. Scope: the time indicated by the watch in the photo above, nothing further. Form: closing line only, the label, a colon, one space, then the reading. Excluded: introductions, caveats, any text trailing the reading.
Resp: 8:56:25
